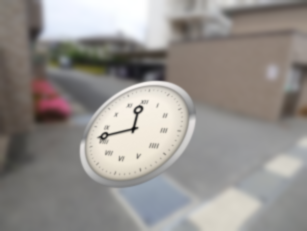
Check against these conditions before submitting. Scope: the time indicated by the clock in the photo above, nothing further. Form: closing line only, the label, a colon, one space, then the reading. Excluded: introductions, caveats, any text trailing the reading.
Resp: 11:42
